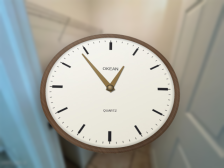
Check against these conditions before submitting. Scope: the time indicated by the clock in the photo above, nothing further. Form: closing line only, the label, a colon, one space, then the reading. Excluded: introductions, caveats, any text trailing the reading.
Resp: 12:54
